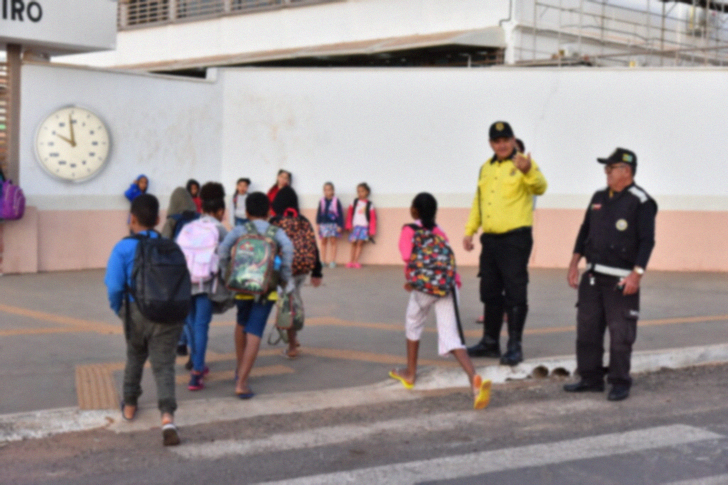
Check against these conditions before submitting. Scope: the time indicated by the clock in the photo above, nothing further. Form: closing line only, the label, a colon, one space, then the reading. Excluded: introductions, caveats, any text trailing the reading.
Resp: 9:59
